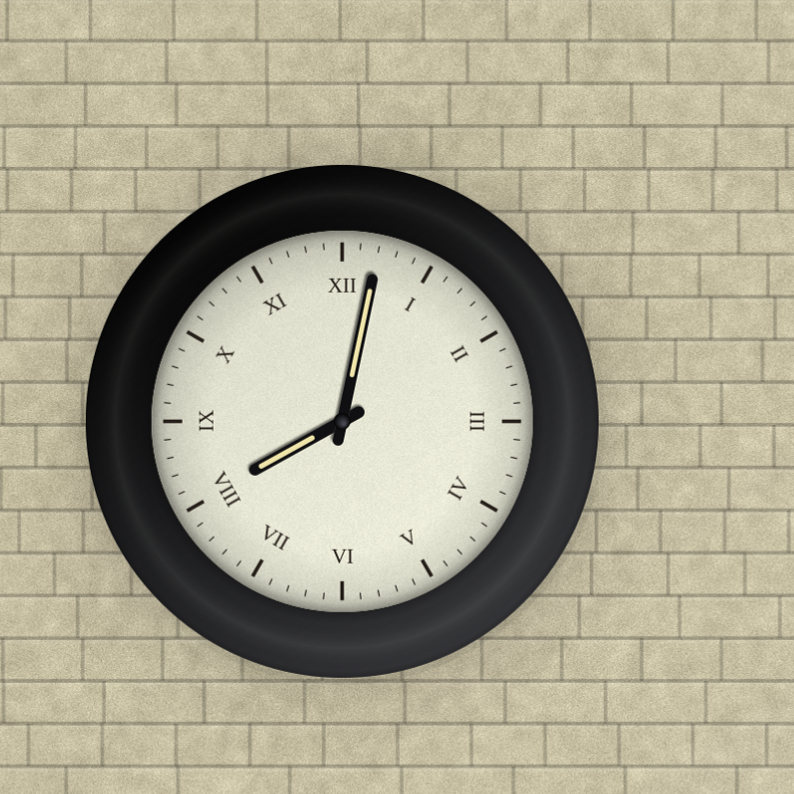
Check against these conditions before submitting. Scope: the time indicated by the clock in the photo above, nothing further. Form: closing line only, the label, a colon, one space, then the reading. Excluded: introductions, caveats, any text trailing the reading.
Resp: 8:02
